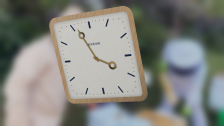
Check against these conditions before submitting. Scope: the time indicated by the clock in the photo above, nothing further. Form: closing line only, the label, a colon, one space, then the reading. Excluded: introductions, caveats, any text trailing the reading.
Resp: 3:56
